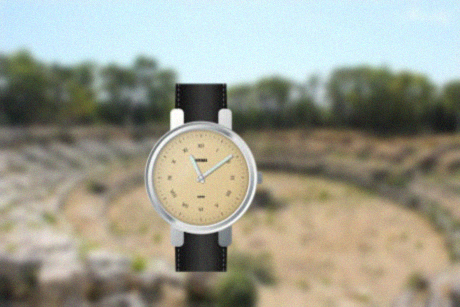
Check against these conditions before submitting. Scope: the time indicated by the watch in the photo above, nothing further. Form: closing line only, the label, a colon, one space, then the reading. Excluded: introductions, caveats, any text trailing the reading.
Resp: 11:09
